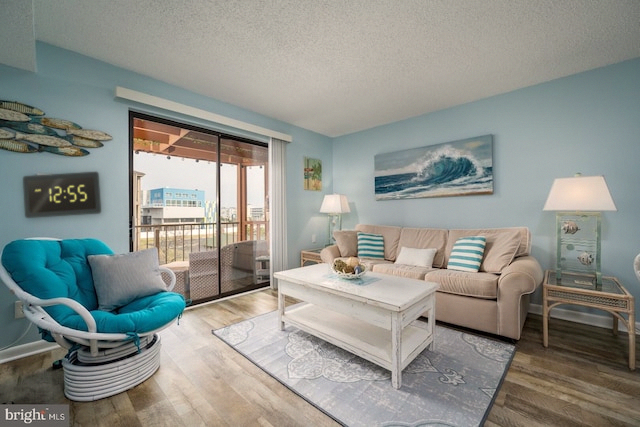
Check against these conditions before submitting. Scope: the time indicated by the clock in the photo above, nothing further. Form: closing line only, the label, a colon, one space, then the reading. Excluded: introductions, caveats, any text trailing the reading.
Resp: 12:55
